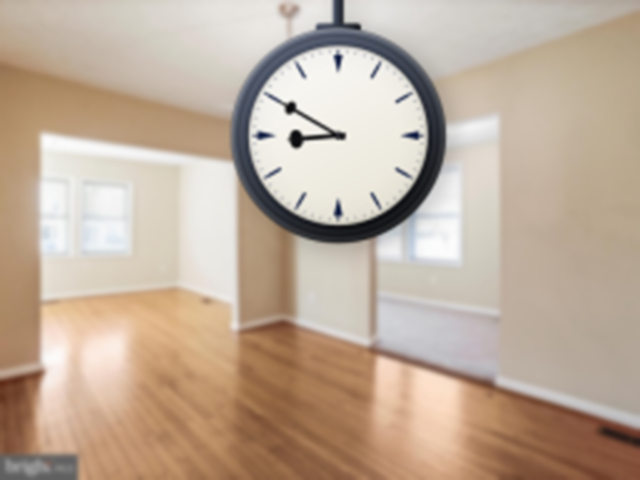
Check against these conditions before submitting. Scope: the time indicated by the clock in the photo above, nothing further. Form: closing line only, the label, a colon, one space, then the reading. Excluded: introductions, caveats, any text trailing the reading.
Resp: 8:50
